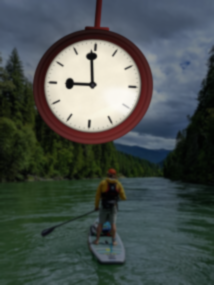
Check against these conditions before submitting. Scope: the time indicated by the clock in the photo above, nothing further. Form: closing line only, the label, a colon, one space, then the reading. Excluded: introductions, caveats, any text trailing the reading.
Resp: 8:59
